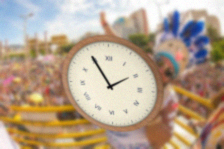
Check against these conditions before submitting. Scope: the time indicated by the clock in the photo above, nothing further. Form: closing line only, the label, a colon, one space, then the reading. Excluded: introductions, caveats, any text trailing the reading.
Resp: 1:55
